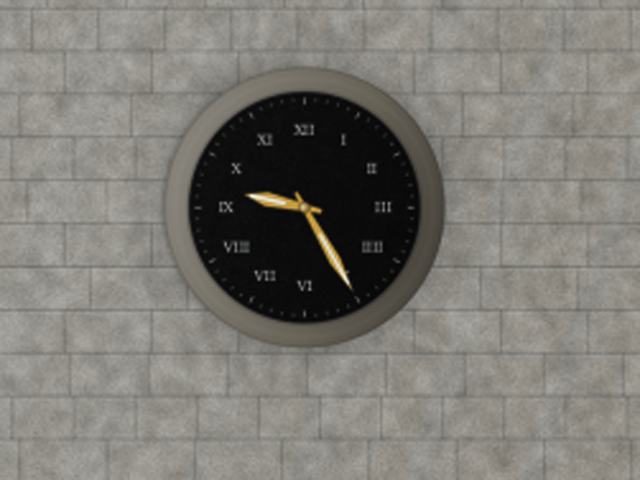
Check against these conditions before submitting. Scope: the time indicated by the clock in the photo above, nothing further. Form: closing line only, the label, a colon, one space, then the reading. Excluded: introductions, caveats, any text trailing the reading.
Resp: 9:25
